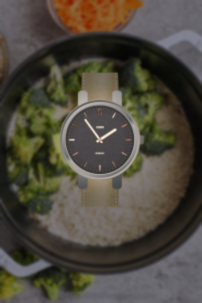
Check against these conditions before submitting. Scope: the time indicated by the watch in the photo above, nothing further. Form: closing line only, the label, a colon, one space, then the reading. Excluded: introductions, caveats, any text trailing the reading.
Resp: 1:54
